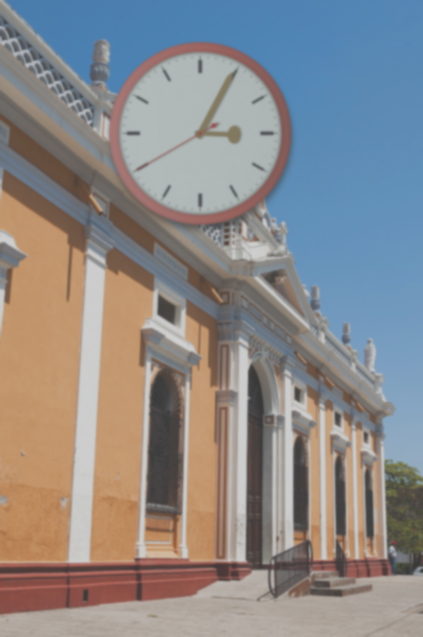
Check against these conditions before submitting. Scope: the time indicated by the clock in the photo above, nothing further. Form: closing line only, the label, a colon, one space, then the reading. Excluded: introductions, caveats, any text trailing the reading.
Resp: 3:04:40
